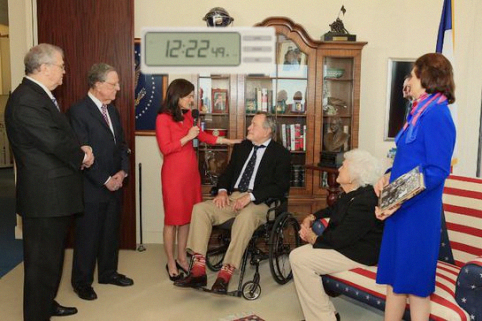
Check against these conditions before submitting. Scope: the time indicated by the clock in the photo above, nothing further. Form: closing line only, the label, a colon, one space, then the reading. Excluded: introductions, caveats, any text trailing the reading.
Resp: 12:22:49
